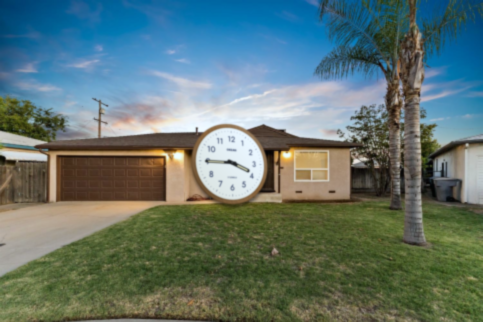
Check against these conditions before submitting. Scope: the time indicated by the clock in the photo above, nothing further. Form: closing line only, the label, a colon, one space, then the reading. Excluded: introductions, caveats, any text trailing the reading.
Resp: 3:45
